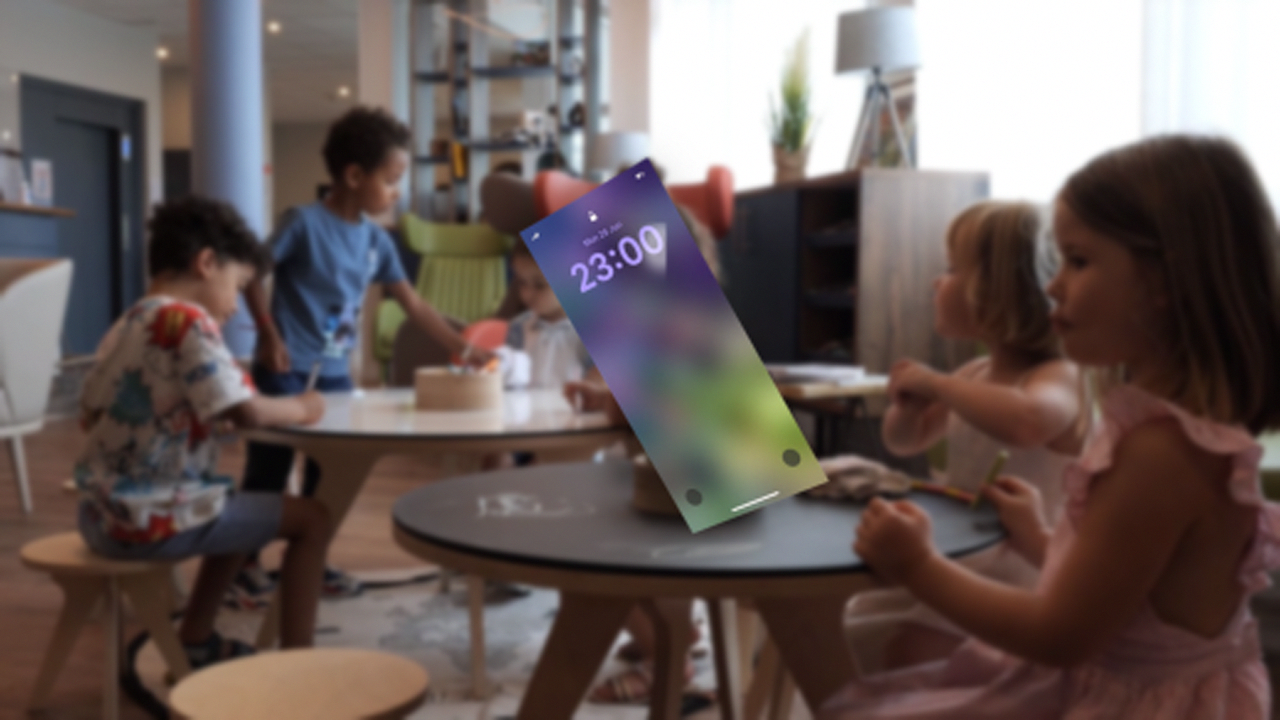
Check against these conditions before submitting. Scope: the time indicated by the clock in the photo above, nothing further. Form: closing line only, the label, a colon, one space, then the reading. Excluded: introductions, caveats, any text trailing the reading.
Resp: 23:00
